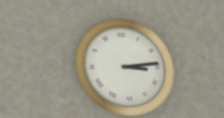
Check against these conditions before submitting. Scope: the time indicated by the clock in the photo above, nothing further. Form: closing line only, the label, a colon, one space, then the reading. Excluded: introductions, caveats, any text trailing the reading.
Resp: 3:14
